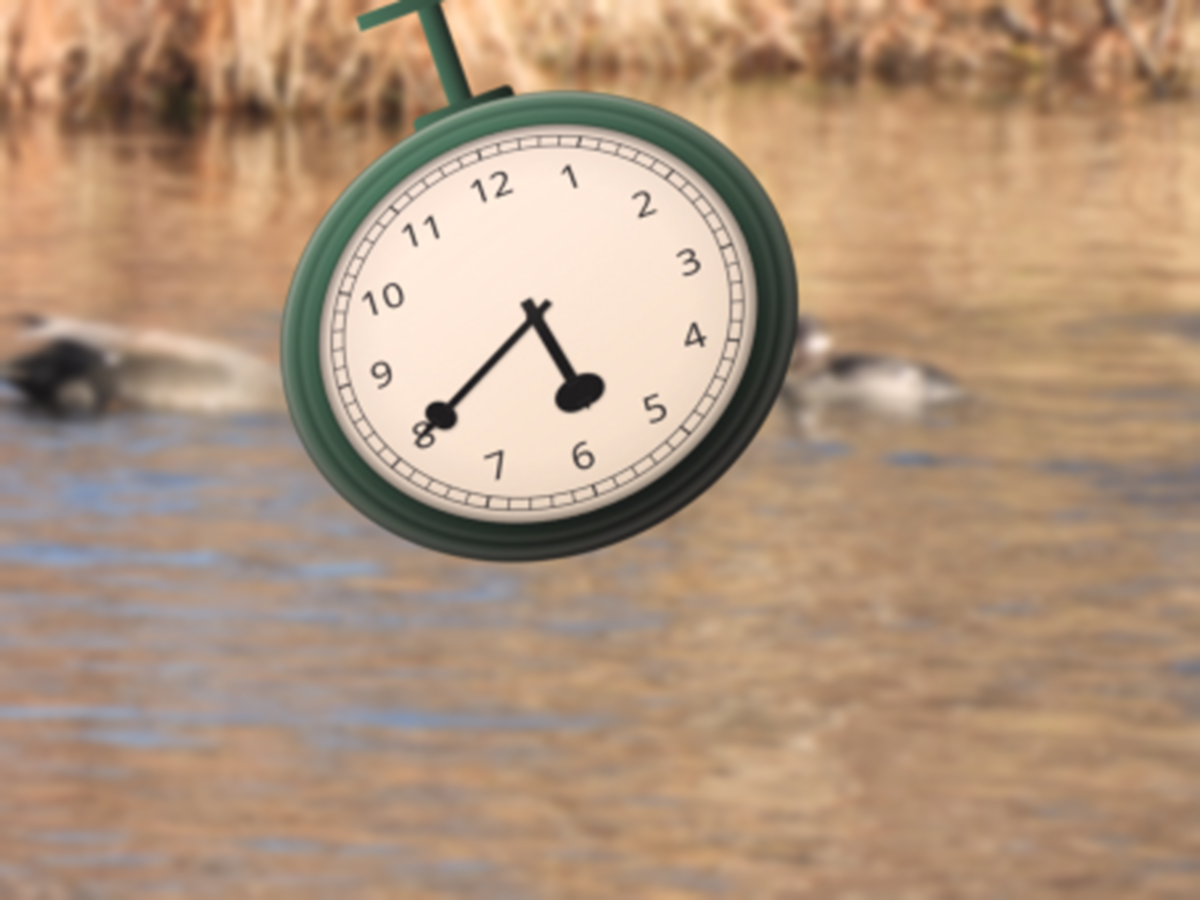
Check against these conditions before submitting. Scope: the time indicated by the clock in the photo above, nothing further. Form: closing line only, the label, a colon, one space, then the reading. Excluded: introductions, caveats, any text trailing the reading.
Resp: 5:40
